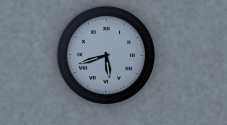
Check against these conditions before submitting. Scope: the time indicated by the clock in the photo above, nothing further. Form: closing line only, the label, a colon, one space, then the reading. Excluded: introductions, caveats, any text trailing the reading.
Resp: 5:42
